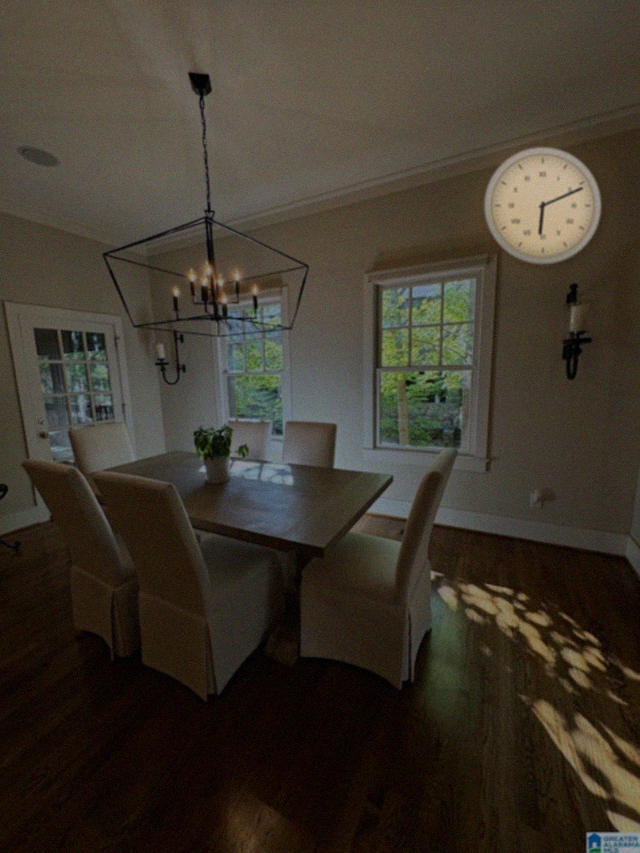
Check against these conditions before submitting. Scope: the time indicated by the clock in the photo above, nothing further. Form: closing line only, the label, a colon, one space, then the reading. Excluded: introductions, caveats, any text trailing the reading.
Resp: 6:11
